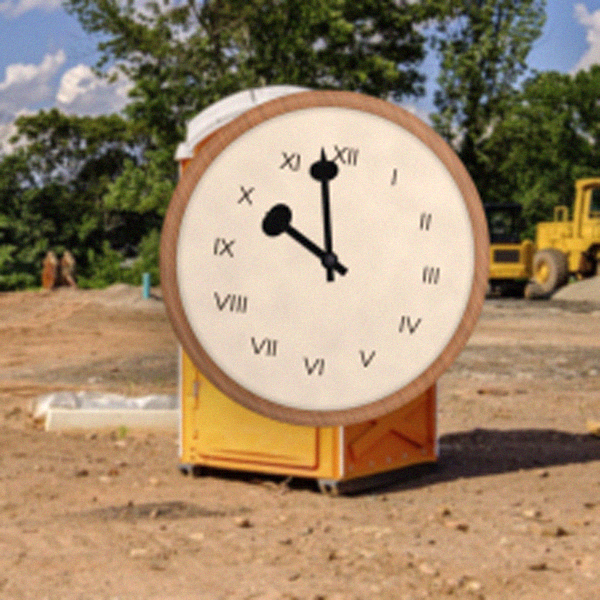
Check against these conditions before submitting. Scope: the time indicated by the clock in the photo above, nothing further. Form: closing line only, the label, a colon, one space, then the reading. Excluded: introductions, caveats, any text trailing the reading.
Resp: 9:58
